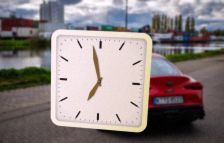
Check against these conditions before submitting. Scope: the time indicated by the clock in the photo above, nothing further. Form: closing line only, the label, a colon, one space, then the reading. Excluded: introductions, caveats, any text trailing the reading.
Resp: 6:58
